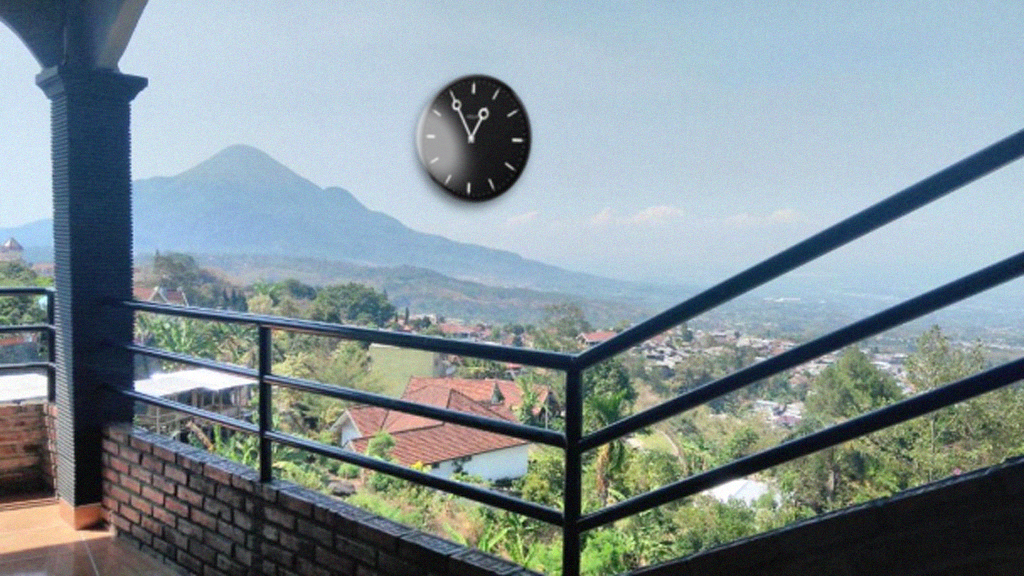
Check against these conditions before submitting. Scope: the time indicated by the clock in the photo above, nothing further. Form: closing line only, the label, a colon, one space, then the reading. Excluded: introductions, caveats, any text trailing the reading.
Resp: 12:55
